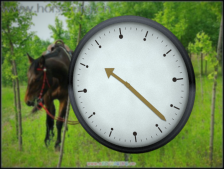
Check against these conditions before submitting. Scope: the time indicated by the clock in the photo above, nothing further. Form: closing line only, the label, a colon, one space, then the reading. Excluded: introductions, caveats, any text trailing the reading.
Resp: 10:23
